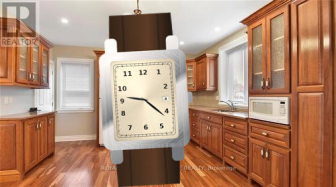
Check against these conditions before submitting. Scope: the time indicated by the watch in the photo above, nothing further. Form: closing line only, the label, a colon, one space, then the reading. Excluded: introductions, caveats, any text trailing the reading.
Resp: 9:22
